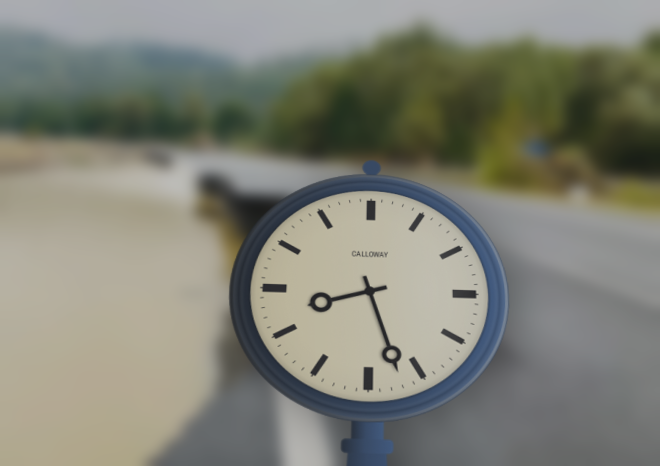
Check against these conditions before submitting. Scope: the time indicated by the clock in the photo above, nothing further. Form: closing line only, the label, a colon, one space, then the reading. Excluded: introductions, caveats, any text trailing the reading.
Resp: 8:27
